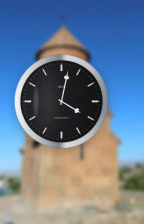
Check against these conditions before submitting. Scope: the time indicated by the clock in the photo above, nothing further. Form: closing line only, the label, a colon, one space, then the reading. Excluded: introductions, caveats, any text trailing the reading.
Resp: 4:02
